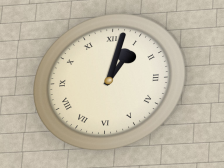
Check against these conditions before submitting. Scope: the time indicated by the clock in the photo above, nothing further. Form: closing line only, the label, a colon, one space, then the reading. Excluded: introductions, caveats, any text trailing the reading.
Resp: 1:02
